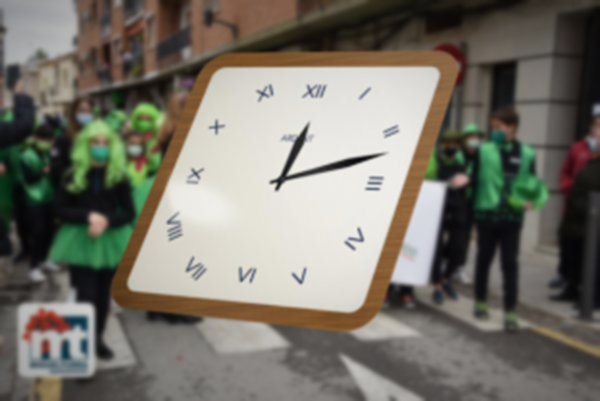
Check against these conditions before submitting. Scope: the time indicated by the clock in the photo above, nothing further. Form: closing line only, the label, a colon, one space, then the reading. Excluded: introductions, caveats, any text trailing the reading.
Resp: 12:12
